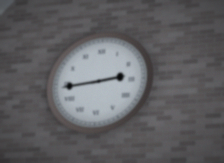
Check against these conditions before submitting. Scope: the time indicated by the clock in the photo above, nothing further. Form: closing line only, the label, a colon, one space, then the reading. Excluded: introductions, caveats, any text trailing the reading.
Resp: 2:44
